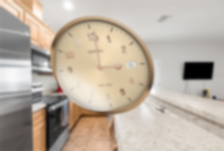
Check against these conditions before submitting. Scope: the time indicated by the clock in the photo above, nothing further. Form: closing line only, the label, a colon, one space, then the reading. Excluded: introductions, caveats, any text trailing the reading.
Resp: 3:01
